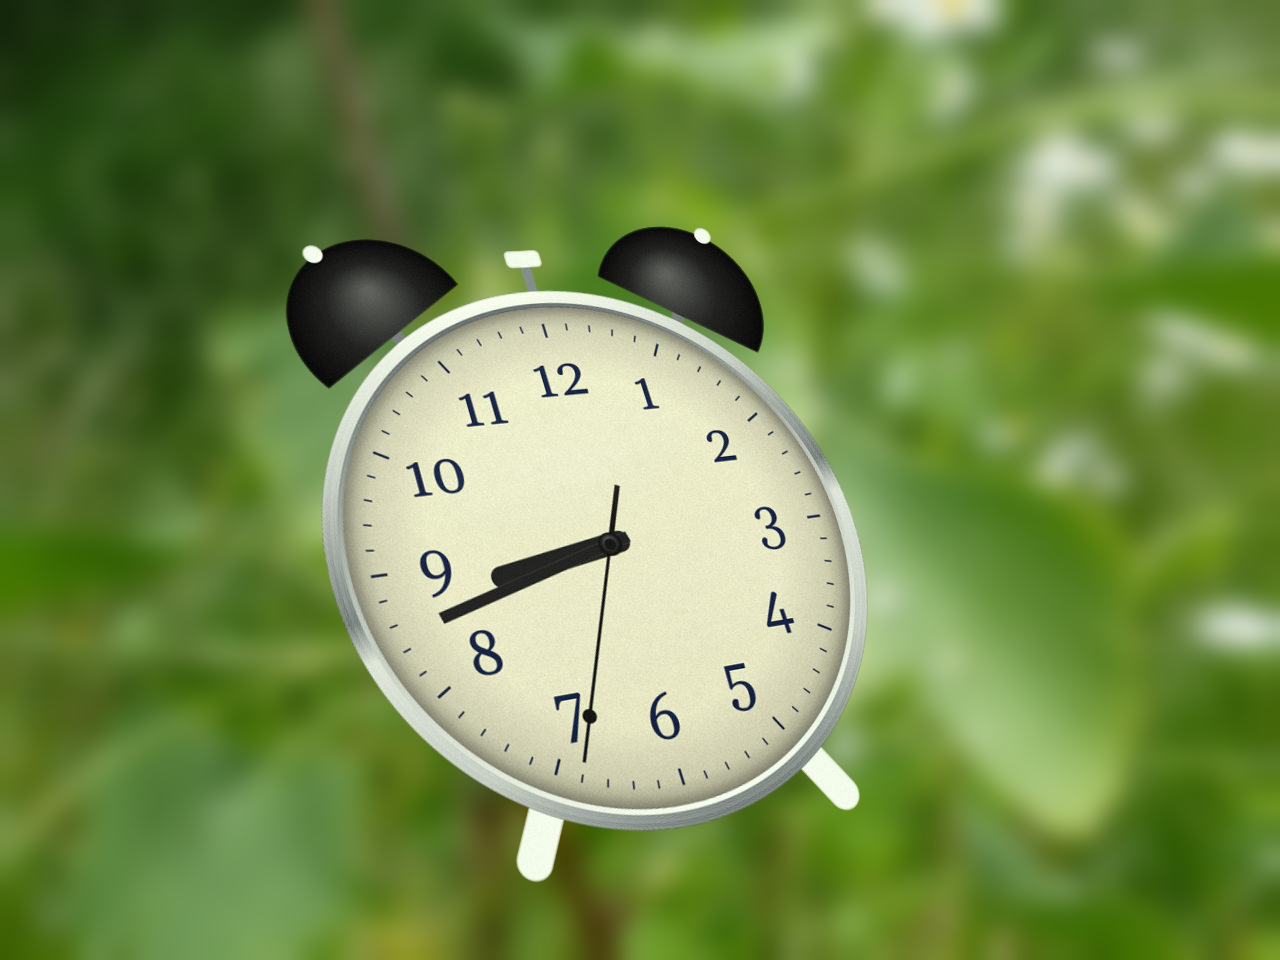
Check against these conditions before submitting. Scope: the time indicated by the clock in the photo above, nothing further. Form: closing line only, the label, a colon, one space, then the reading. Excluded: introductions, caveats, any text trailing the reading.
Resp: 8:42:34
